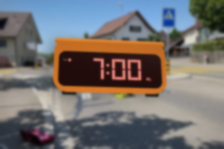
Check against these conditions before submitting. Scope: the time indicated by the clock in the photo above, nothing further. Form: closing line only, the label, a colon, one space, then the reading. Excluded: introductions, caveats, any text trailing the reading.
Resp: 7:00
